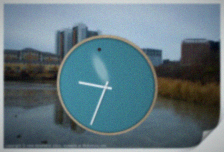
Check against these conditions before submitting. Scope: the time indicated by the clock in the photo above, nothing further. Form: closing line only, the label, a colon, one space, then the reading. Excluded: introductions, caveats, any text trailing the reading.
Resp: 9:35
